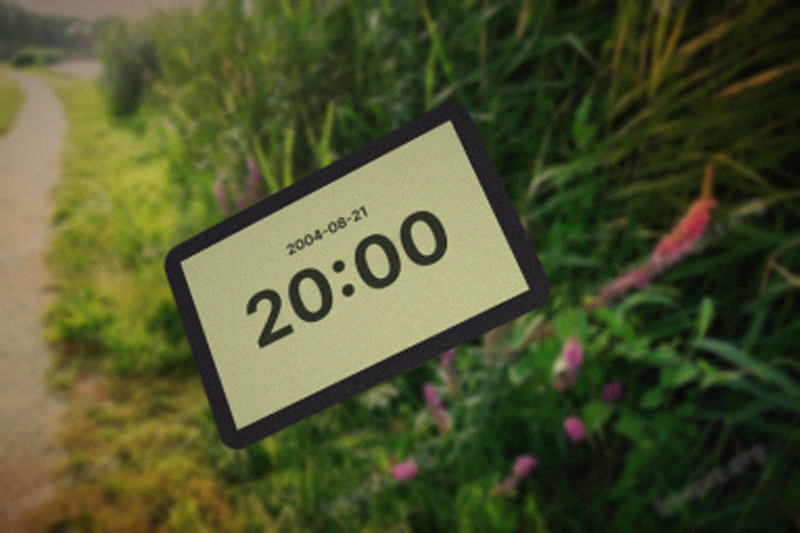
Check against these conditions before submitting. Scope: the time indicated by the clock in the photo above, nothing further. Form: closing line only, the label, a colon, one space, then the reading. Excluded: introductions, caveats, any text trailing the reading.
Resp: 20:00
